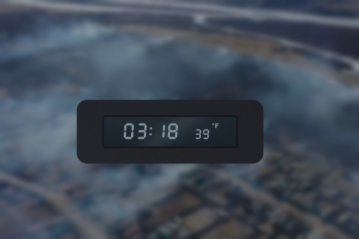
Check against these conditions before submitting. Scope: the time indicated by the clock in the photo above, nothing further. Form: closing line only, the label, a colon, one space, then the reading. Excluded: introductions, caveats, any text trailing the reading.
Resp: 3:18
